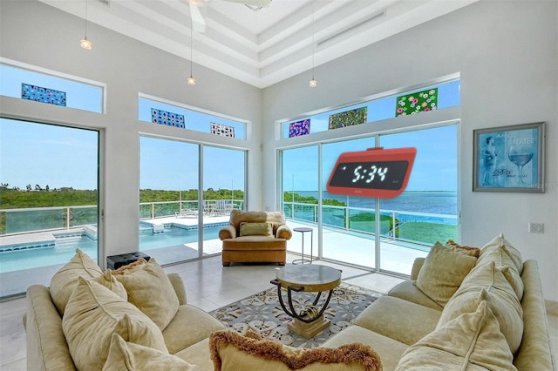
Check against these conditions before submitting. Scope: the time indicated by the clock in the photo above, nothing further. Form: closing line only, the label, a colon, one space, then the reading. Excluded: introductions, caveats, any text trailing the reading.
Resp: 5:34
